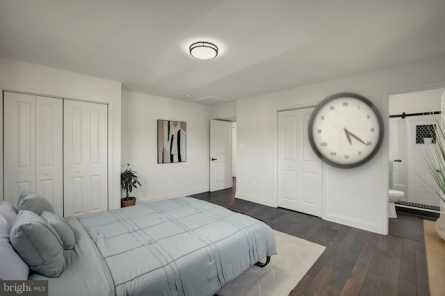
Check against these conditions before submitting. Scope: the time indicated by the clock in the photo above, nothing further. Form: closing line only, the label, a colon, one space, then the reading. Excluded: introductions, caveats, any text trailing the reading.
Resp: 5:21
